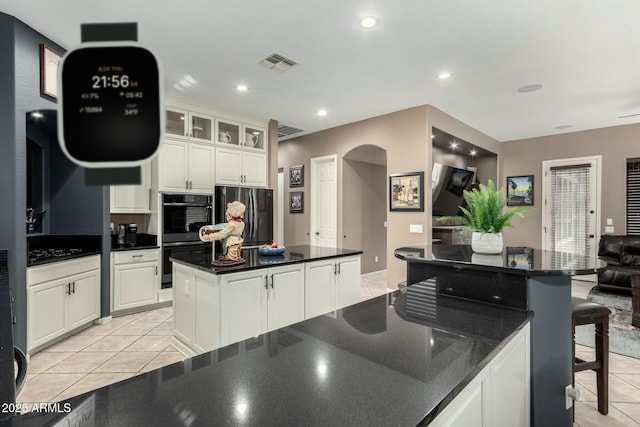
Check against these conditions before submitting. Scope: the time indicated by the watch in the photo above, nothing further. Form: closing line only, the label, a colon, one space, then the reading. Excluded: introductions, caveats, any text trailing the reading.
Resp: 21:56
